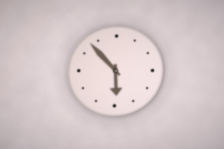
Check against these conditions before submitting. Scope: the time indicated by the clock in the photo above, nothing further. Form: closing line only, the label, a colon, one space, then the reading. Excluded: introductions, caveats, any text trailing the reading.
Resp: 5:53
